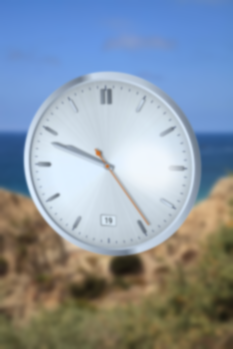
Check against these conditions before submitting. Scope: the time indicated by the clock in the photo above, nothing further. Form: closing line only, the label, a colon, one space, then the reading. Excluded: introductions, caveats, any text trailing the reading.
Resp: 9:48:24
